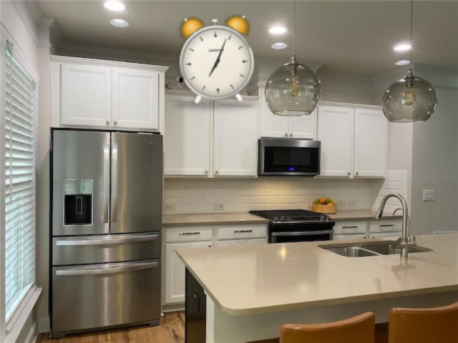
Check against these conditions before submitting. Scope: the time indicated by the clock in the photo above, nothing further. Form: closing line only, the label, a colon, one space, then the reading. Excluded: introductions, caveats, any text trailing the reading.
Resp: 7:04
